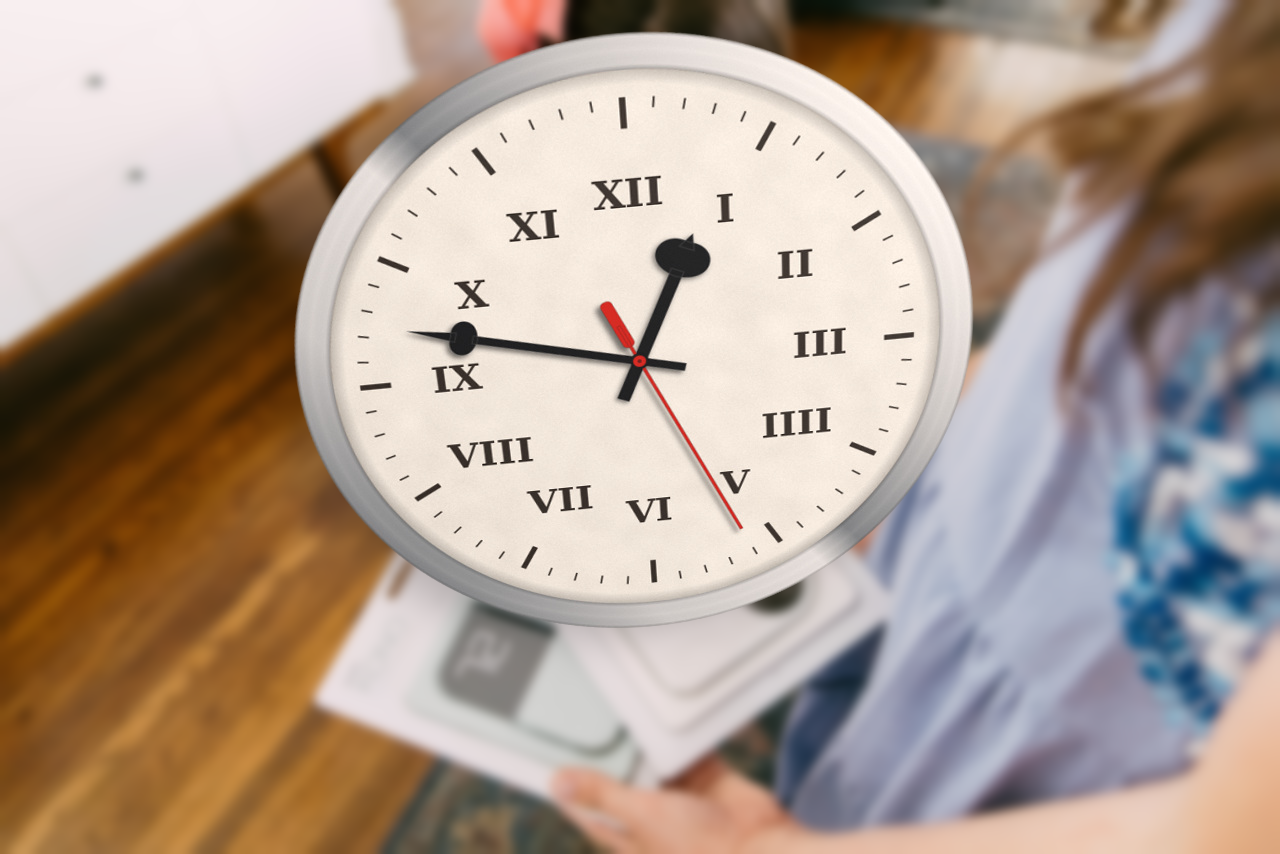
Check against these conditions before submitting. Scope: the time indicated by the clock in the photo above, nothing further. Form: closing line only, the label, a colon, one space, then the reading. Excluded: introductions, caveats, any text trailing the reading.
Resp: 12:47:26
